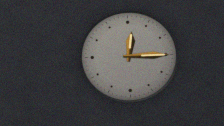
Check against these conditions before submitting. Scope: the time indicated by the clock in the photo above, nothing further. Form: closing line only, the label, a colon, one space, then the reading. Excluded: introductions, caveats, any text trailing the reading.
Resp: 12:15
